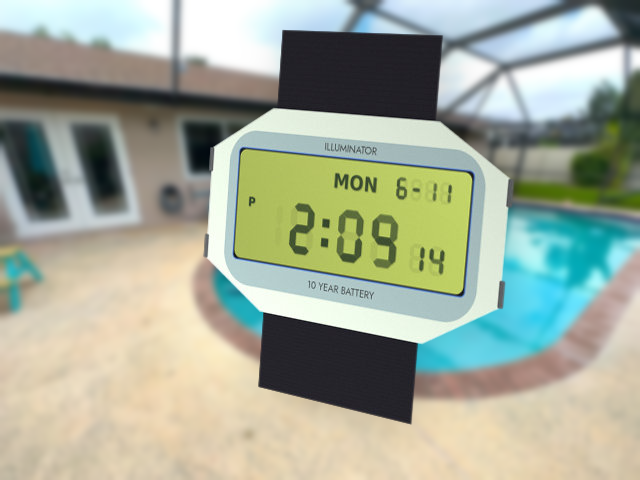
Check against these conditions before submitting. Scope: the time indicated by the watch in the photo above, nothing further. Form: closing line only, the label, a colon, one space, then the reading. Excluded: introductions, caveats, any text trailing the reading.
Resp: 2:09:14
